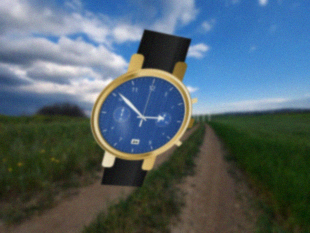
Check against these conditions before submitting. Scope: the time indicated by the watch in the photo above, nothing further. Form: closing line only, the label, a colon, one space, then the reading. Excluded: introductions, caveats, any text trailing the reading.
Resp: 2:51
